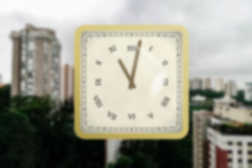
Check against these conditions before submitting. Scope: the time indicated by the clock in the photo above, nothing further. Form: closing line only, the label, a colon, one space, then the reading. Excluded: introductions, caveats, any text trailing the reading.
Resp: 11:02
